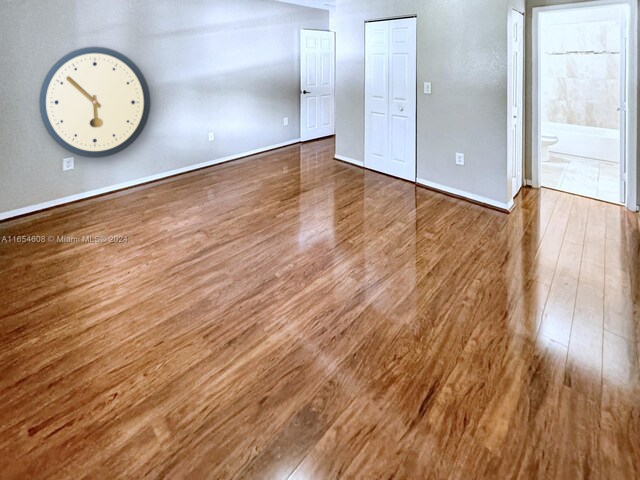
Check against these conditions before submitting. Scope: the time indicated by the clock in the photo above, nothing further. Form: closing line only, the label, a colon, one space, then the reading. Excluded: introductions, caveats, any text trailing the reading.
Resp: 5:52
